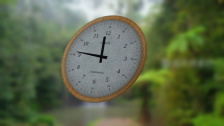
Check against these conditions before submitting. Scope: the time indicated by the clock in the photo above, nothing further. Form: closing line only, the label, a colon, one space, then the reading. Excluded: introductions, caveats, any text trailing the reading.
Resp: 11:46
